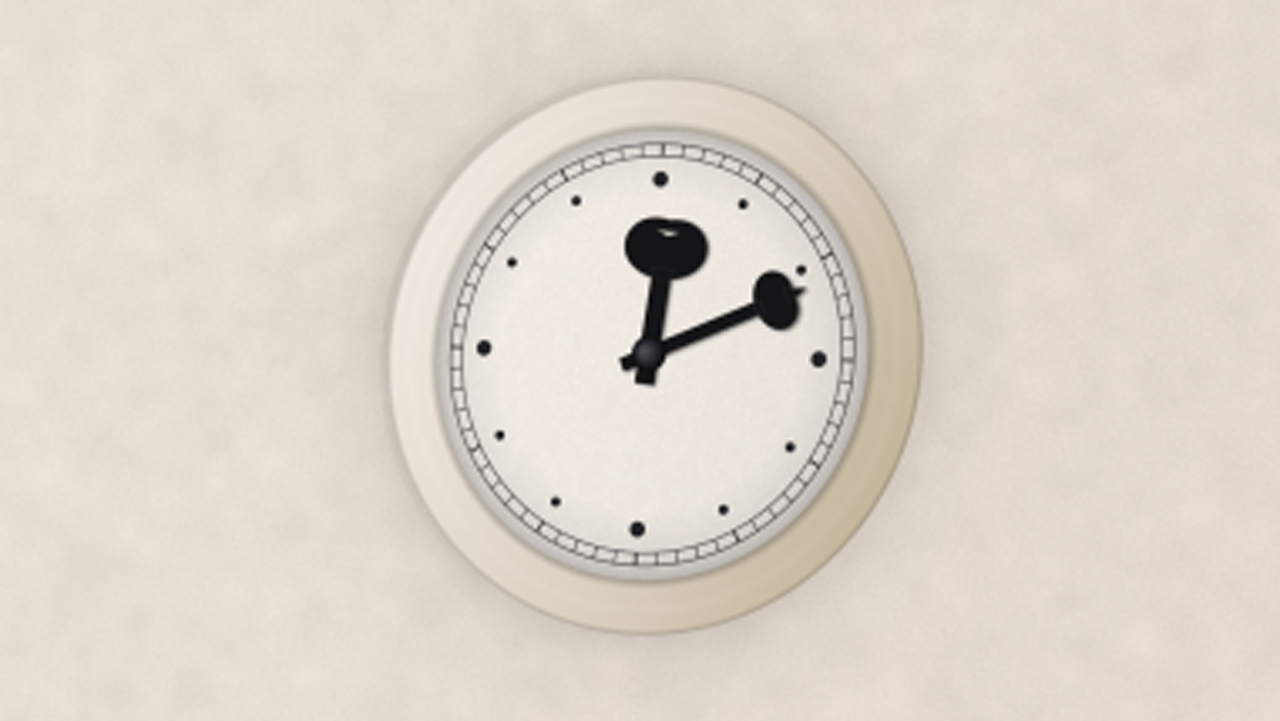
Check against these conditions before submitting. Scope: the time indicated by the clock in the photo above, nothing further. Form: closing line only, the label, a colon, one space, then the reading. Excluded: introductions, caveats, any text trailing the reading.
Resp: 12:11
